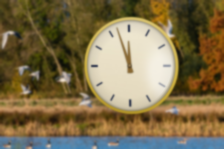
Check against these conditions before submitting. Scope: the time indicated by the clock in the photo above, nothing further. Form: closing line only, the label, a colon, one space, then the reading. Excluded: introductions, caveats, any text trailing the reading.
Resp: 11:57
